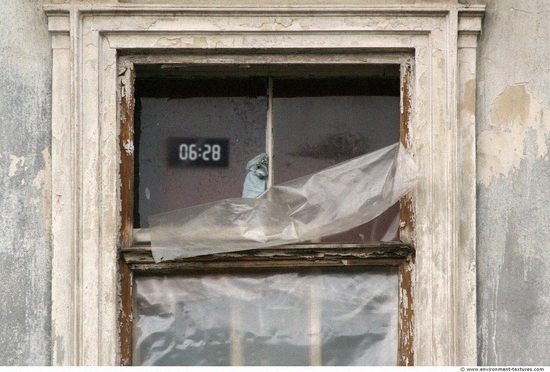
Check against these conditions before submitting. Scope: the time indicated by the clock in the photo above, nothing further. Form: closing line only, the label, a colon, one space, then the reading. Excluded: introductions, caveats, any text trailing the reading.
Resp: 6:28
